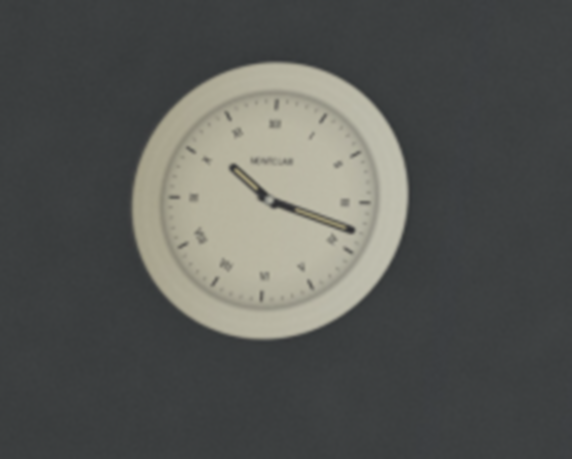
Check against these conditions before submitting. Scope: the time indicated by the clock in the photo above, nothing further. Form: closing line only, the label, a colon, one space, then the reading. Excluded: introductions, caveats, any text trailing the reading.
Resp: 10:18
